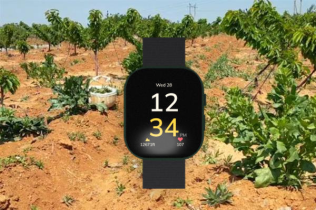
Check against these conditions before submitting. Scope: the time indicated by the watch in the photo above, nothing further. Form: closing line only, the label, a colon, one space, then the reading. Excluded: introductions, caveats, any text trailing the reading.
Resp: 12:34
